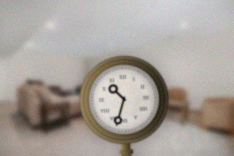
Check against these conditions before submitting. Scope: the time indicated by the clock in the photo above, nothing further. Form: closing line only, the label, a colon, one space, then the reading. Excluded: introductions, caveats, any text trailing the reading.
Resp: 10:33
